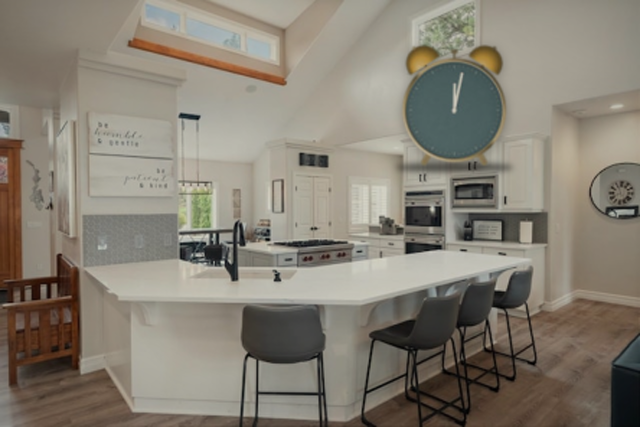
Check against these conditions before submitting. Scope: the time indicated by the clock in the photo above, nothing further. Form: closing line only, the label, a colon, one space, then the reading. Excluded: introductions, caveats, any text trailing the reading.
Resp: 12:02
